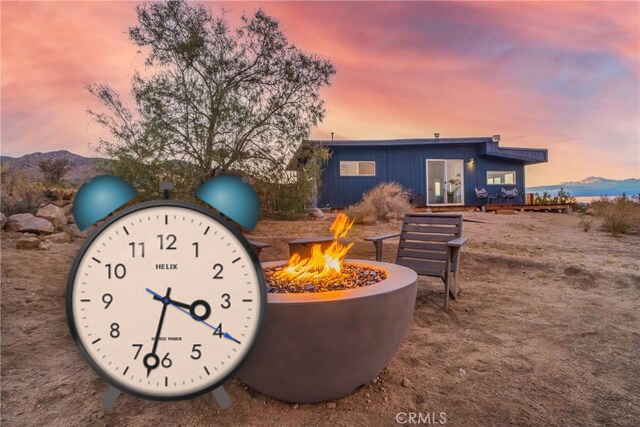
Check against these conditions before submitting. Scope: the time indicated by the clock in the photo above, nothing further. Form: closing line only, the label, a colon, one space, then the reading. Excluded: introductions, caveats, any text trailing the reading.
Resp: 3:32:20
